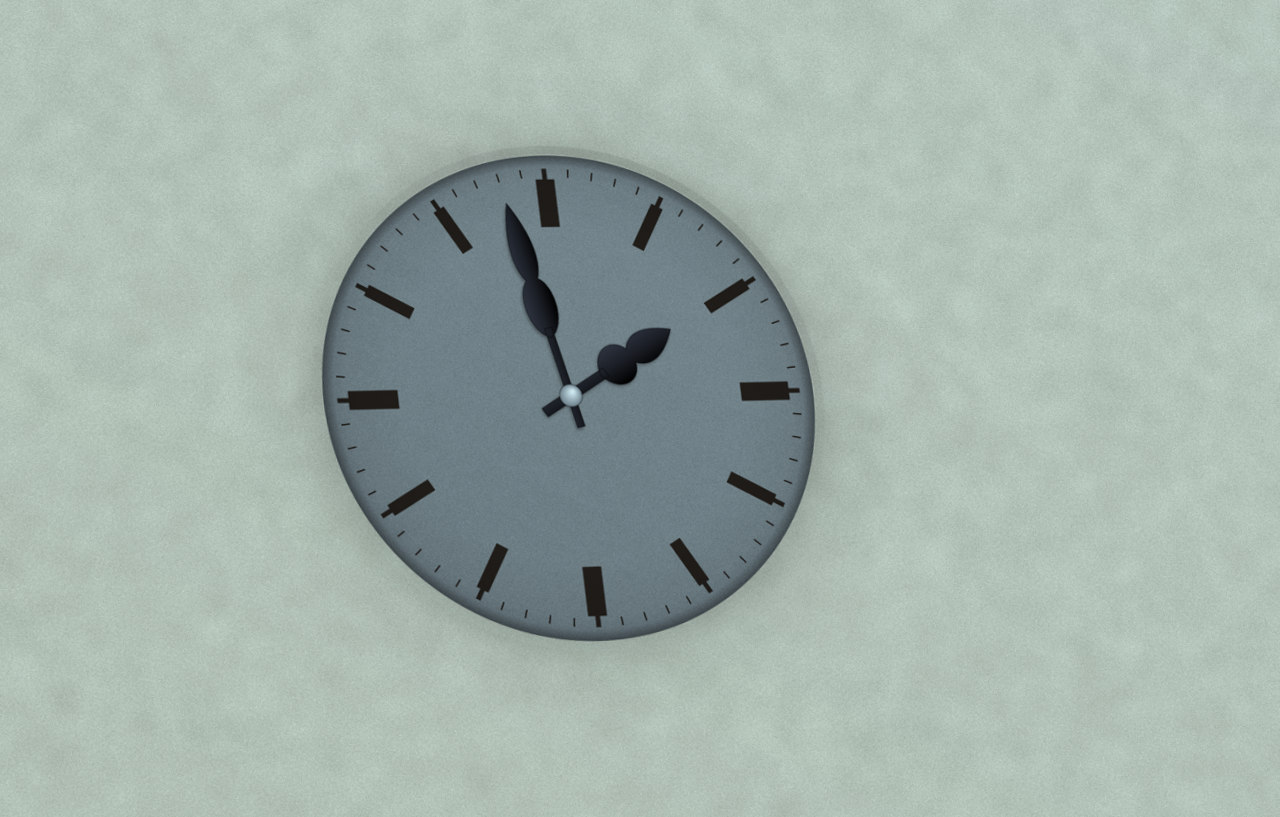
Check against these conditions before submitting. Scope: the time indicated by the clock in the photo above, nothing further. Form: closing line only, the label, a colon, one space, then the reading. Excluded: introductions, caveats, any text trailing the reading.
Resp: 1:58
